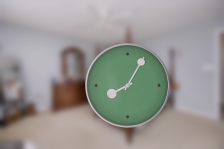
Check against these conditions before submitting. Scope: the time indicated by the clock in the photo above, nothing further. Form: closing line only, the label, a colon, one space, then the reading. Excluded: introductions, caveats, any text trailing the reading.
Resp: 8:05
